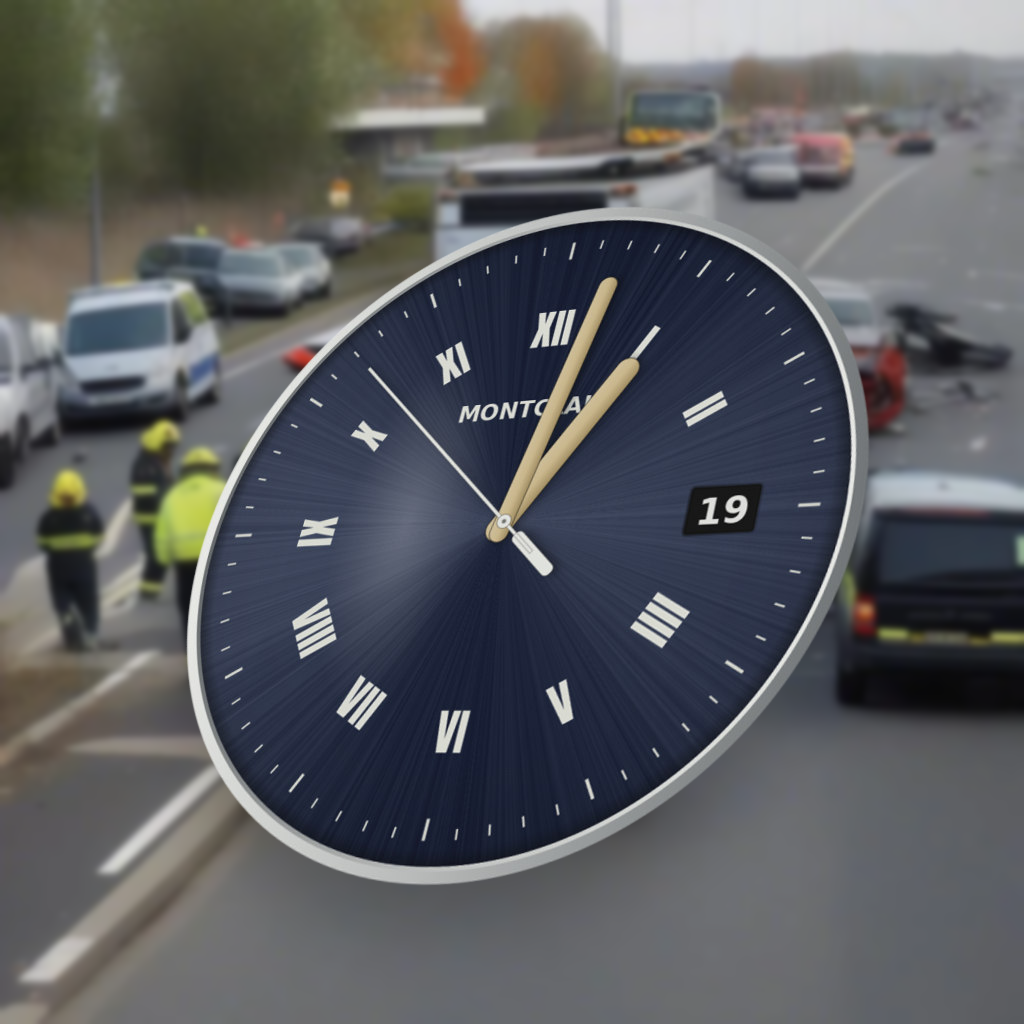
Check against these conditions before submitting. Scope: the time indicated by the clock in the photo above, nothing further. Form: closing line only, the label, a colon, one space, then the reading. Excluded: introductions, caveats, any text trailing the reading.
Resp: 1:01:52
